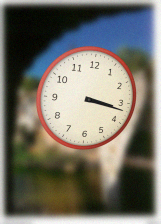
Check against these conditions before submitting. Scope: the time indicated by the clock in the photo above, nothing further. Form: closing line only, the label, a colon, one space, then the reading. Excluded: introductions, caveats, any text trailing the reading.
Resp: 3:17
